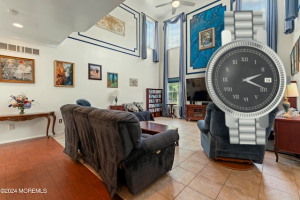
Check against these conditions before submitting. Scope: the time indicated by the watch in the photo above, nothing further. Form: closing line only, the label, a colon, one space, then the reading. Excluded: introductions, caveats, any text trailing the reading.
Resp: 2:19
